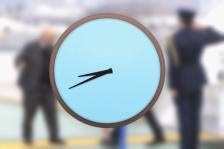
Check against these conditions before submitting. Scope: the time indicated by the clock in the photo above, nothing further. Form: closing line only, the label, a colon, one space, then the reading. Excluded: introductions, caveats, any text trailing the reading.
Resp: 8:41
